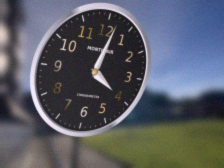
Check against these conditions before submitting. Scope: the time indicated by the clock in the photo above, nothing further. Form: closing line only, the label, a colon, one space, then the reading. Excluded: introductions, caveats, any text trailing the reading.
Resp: 4:02
